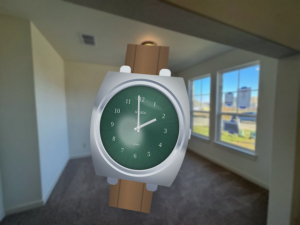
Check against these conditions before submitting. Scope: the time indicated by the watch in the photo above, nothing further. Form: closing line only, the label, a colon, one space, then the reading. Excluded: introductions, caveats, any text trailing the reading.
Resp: 1:59
